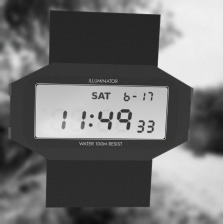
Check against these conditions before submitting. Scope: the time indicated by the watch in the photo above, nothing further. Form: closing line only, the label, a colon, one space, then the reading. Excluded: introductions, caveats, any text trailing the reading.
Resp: 11:49:33
